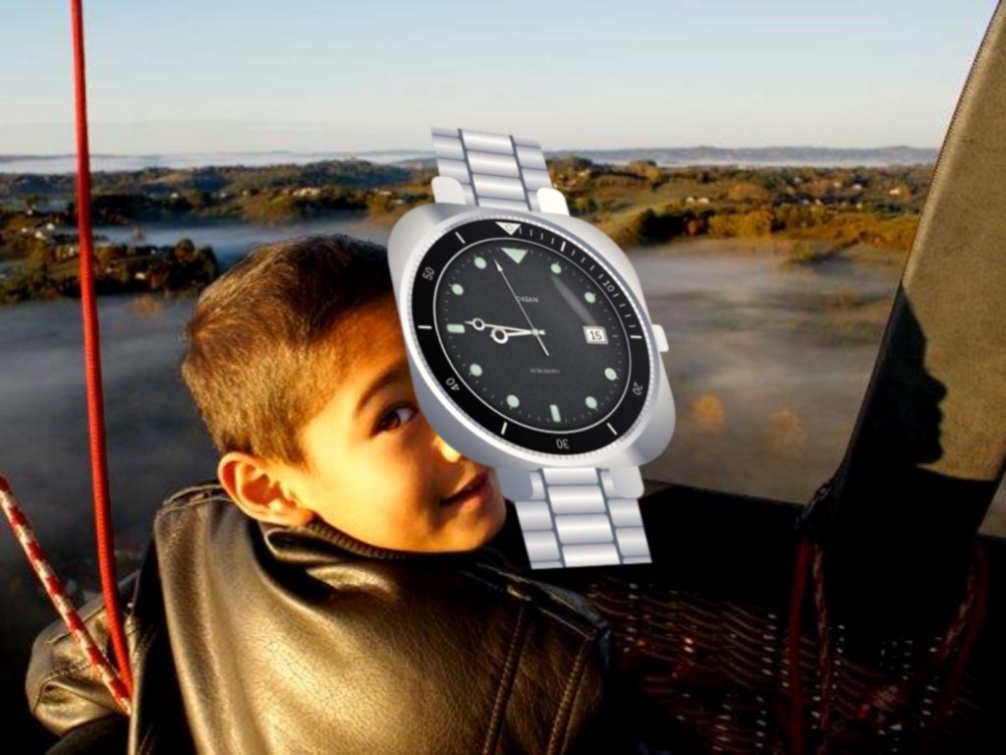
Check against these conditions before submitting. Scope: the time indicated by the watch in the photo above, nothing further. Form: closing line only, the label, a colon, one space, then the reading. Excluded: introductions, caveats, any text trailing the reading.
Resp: 8:45:57
